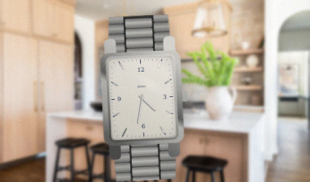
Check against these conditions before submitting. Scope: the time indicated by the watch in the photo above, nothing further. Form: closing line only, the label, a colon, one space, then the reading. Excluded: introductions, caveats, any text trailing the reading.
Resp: 4:32
